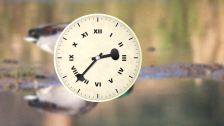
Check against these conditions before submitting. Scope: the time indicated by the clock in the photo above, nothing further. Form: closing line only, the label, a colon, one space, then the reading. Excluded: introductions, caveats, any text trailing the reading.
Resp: 2:37
